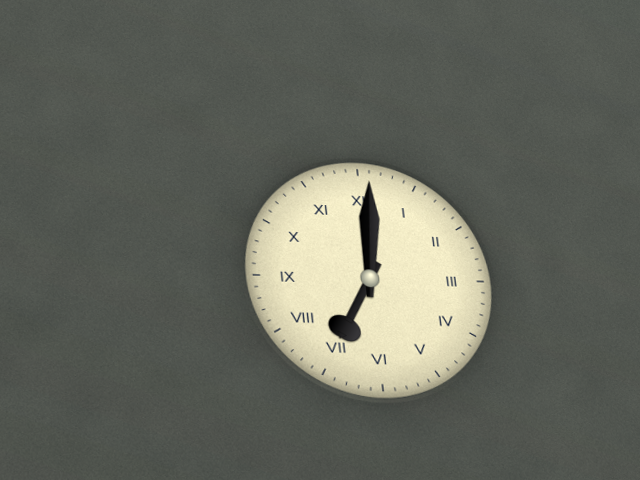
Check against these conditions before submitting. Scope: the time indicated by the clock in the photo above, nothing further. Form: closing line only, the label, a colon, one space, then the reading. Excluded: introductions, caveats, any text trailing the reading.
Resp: 7:01
